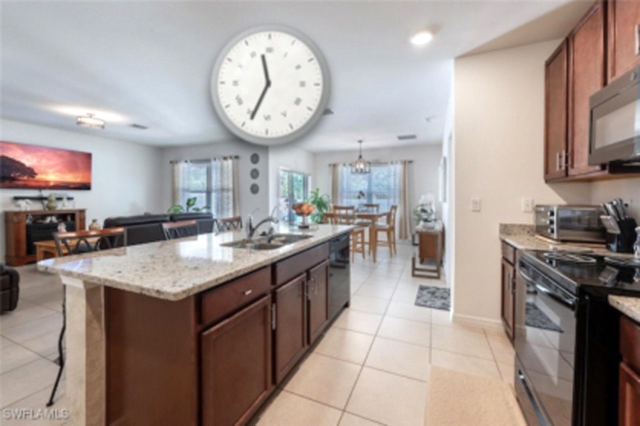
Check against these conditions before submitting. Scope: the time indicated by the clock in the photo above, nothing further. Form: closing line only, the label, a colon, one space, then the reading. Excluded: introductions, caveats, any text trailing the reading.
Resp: 11:34
